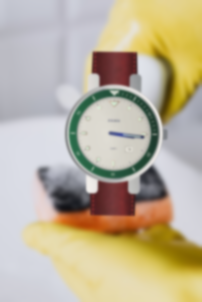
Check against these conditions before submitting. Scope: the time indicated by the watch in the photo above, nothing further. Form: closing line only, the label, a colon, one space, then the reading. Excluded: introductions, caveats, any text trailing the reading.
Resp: 3:16
